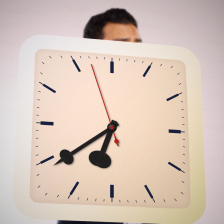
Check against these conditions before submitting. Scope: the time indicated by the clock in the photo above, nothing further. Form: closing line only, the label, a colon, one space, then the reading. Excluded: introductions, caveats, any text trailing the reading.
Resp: 6:38:57
